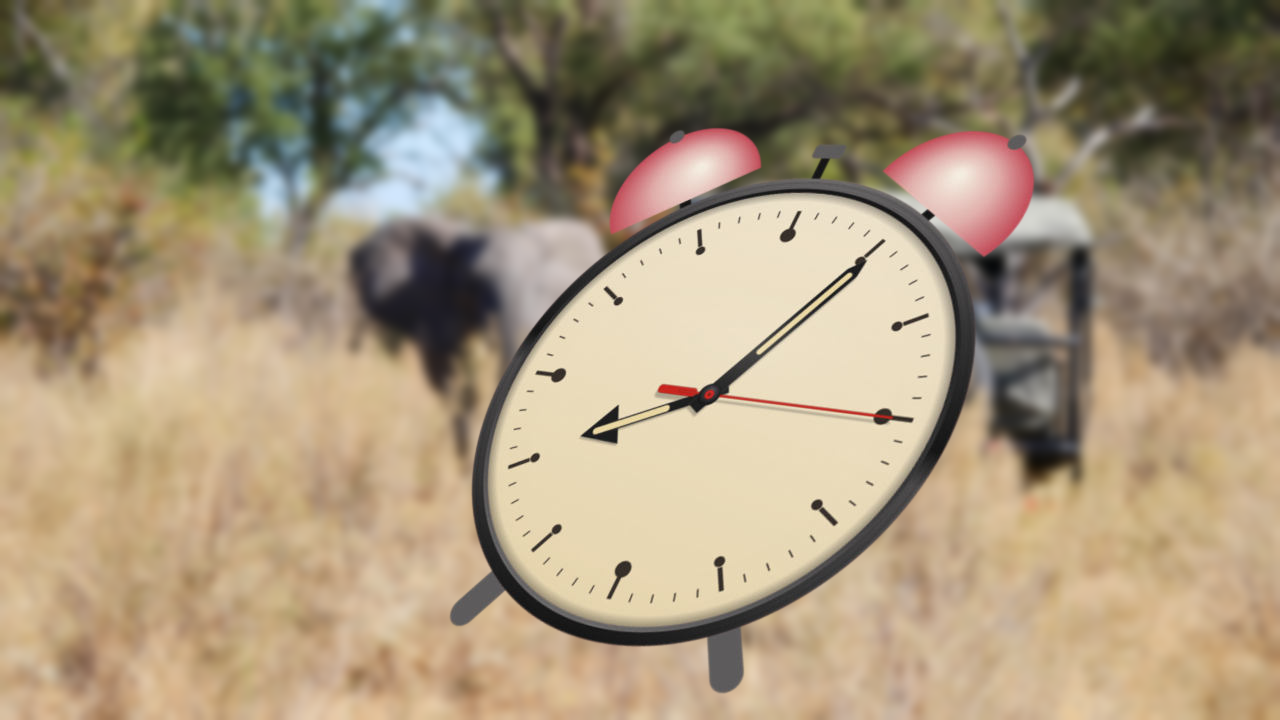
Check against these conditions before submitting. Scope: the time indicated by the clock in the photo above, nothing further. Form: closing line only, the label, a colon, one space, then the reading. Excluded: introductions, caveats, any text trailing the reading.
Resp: 8:05:15
